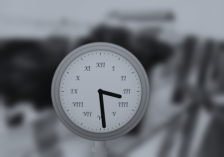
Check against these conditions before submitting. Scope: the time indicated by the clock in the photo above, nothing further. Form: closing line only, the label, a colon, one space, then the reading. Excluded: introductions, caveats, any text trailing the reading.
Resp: 3:29
